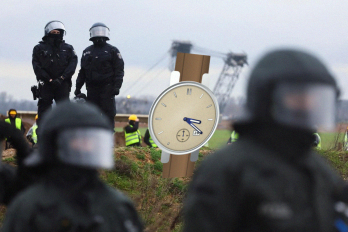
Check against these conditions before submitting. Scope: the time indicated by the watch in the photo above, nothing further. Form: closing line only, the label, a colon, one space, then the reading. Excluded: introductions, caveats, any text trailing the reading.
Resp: 3:21
